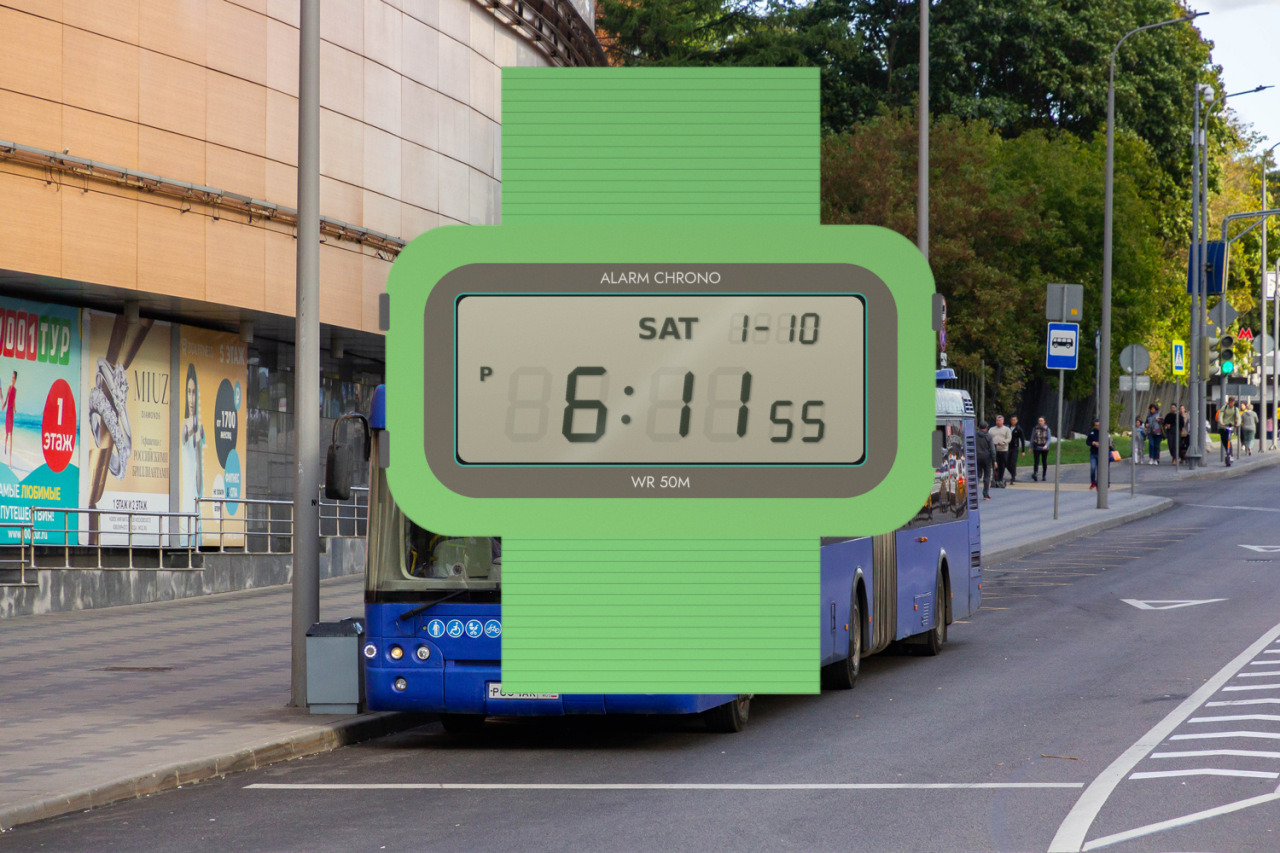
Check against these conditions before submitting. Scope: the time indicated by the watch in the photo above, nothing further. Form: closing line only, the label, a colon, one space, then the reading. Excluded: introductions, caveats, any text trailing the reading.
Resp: 6:11:55
